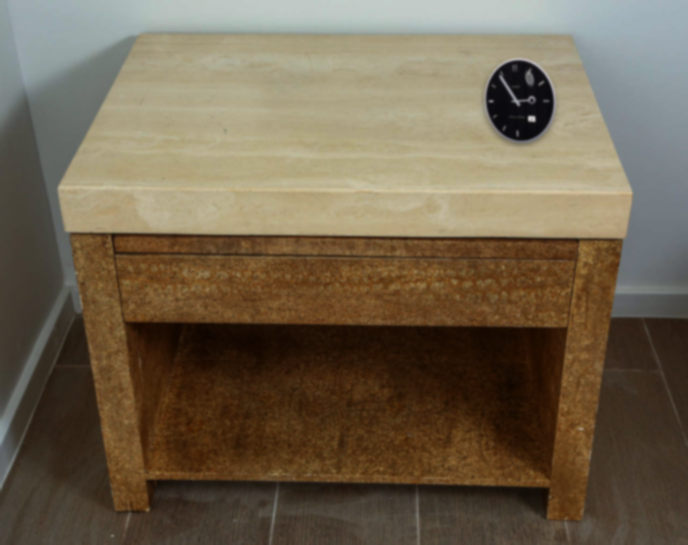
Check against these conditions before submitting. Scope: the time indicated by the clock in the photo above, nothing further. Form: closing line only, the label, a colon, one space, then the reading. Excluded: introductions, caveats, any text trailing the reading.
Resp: 2:54
